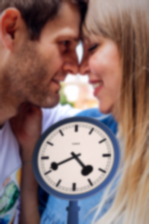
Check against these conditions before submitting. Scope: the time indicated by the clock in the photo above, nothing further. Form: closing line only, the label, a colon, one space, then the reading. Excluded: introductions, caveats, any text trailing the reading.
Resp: 4:41
